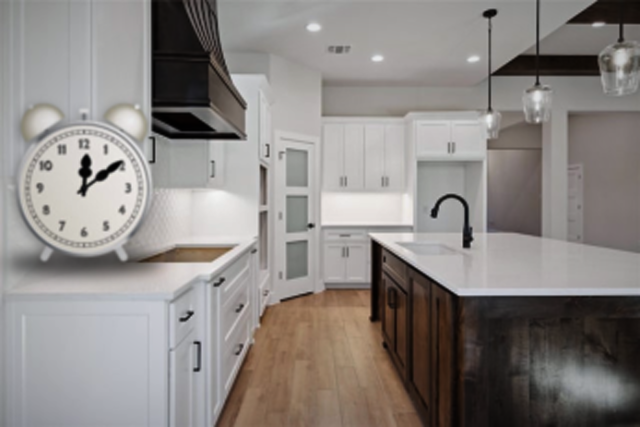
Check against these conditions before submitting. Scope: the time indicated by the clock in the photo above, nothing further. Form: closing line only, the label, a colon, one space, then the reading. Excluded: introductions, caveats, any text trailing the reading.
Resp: 12:09
